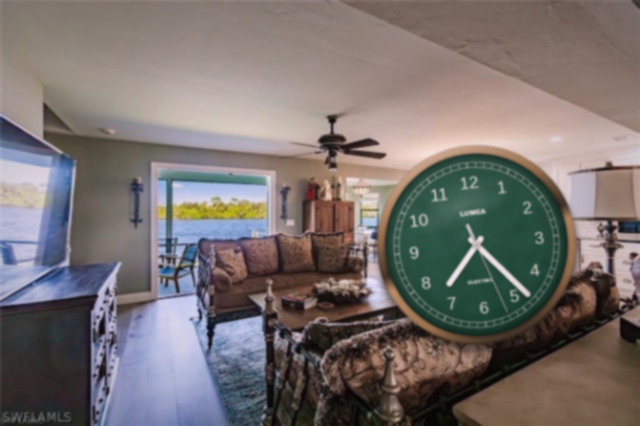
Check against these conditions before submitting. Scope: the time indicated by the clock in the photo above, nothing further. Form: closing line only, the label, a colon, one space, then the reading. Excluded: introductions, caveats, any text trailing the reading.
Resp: 7:23:27
